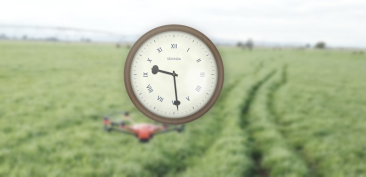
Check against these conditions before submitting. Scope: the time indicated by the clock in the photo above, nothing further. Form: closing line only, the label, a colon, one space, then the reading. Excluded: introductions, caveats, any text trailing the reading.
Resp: 9:29
